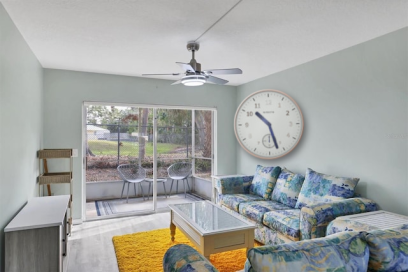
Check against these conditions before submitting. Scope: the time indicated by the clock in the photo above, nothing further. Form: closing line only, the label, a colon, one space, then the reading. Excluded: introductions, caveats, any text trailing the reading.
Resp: 10:27
